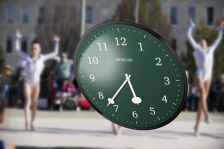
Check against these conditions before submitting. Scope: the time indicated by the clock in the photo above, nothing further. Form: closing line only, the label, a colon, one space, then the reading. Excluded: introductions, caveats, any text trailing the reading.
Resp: 5:37
